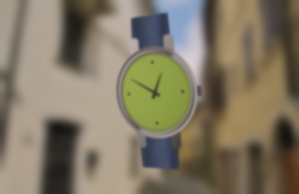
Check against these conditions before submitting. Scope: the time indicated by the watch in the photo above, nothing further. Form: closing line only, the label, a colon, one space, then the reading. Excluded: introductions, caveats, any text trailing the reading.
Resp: 12:50
